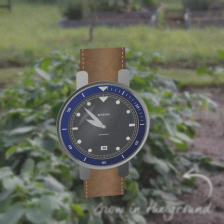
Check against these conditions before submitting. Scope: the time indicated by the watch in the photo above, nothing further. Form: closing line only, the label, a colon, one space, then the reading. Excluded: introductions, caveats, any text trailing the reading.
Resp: 9:53
